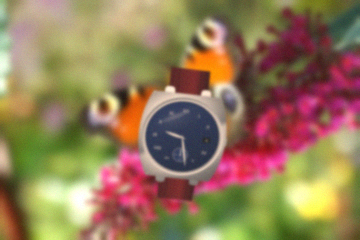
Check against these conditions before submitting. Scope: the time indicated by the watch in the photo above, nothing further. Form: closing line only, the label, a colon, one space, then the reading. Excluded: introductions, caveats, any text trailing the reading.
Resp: 9:28
